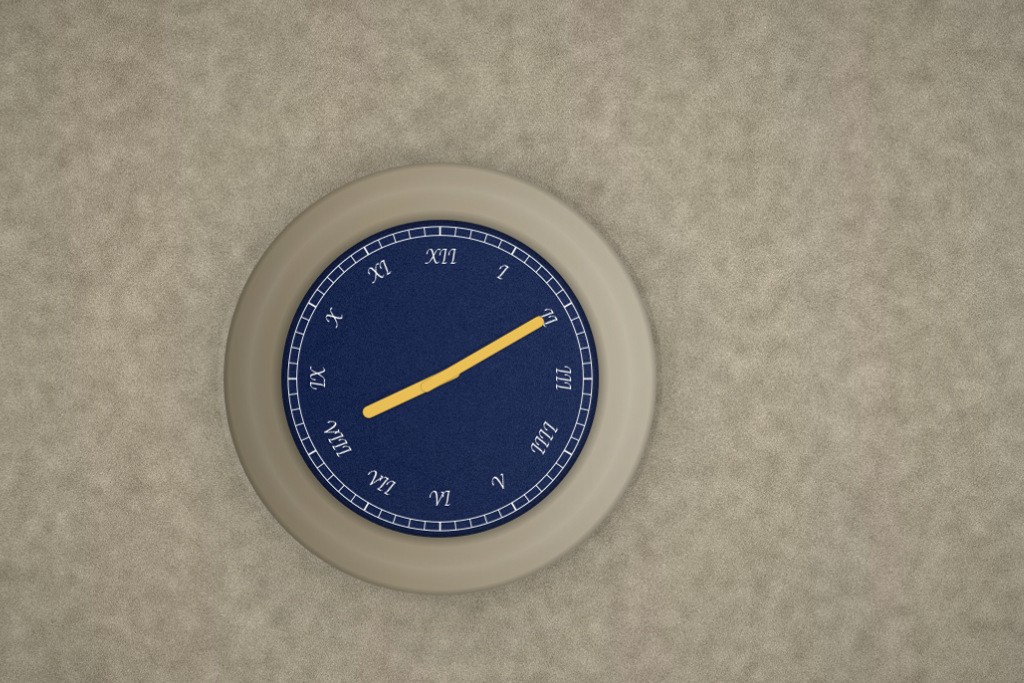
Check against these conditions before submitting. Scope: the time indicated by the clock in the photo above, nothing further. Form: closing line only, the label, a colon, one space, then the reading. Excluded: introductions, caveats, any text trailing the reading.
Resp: 8:10
